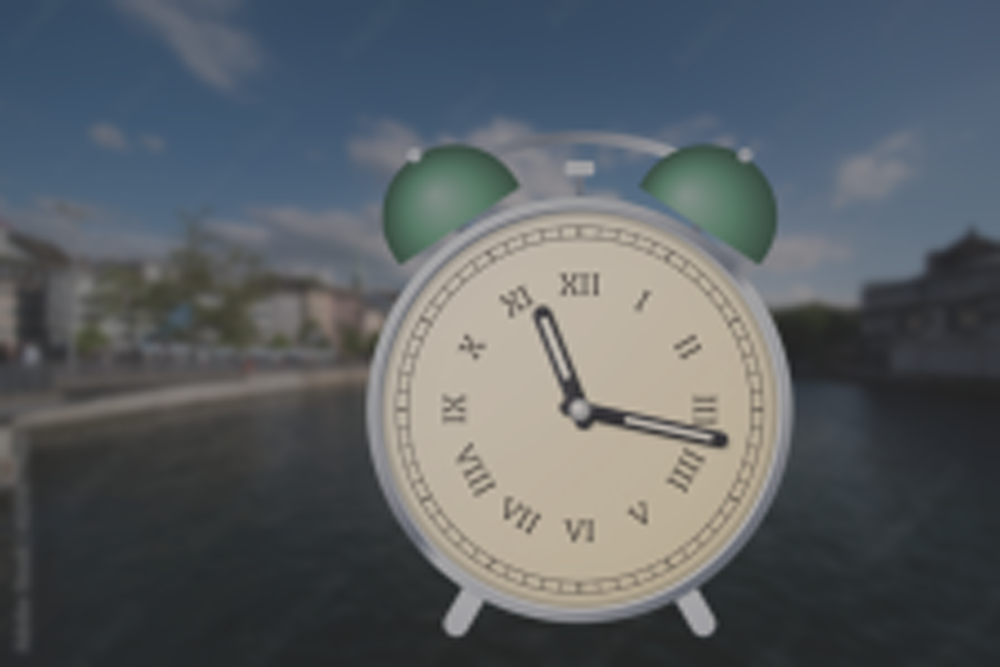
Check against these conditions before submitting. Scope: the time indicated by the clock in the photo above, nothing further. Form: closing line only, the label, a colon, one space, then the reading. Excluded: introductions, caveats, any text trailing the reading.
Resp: 11:17
